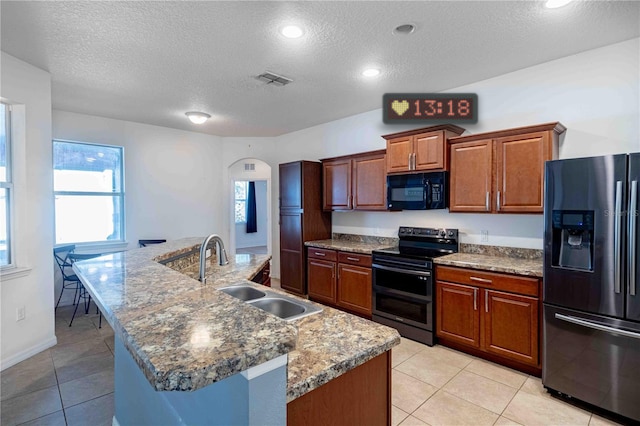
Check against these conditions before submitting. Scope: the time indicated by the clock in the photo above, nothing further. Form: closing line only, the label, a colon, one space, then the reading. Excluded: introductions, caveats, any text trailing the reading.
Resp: 13:18
